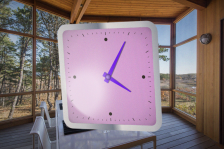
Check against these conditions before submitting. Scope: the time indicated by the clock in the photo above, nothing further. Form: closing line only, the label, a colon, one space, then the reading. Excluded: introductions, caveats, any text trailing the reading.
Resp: 4:05
